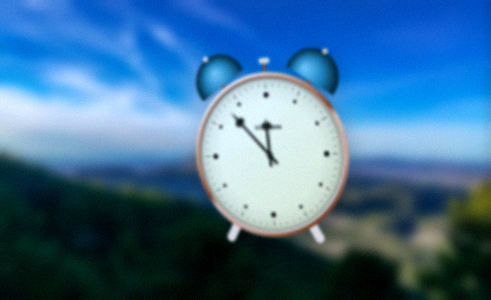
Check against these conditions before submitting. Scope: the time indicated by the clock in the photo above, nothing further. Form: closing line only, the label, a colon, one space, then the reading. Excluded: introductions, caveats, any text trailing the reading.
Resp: 11:53
